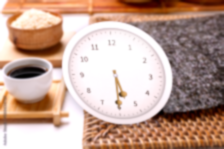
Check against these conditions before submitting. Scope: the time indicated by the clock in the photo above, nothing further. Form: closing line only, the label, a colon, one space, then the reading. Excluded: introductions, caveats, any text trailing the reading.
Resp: 5:30
